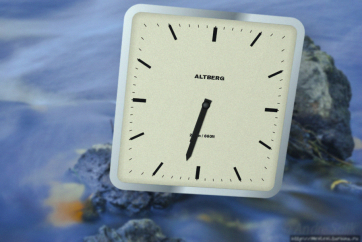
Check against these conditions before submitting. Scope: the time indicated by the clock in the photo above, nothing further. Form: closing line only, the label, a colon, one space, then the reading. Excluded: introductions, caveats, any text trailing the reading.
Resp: 6:32
